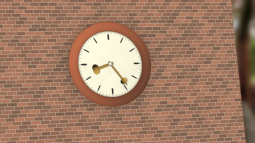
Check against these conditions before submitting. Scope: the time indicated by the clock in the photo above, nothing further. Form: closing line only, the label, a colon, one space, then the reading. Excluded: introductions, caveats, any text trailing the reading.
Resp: 8:24
